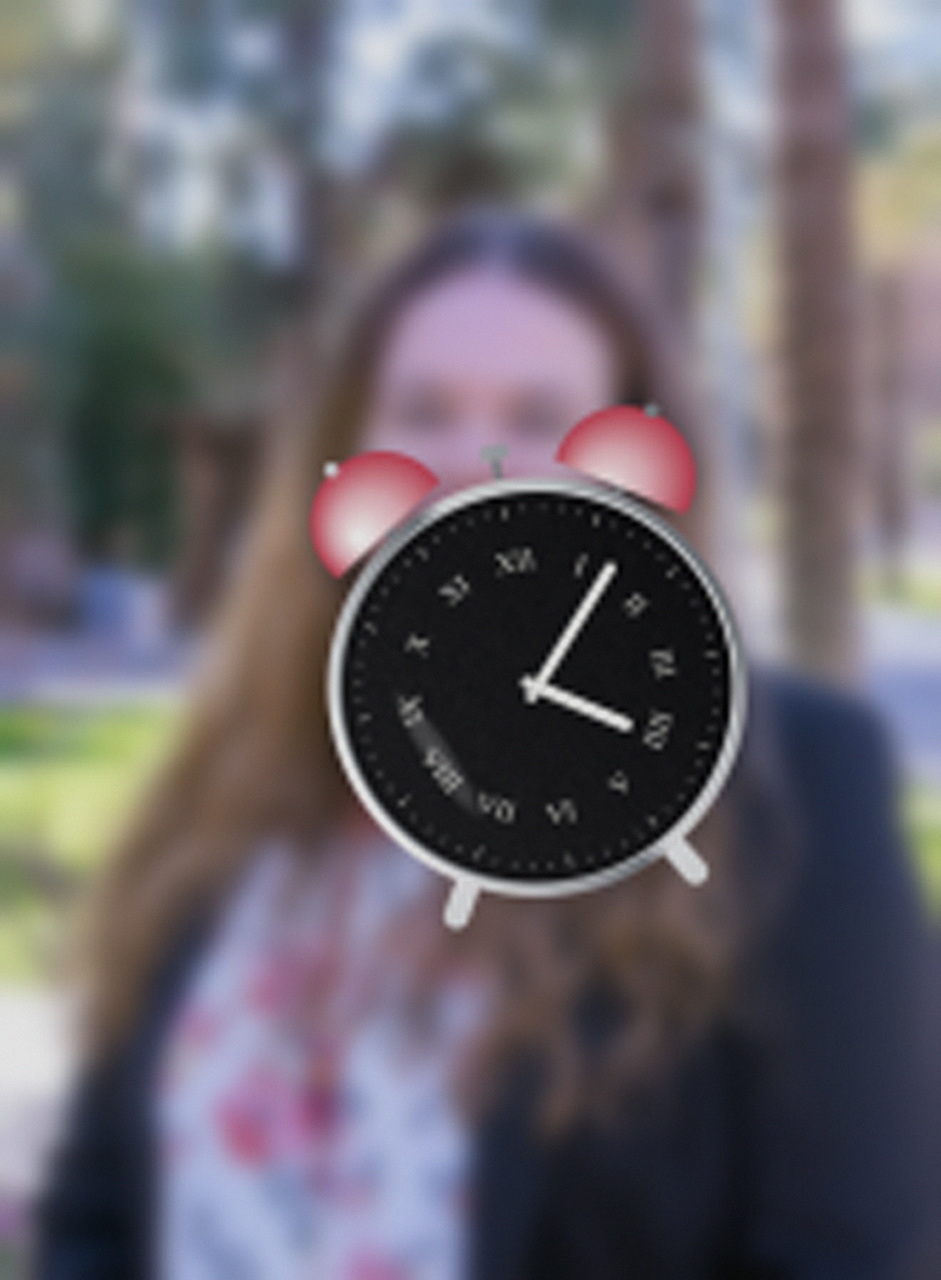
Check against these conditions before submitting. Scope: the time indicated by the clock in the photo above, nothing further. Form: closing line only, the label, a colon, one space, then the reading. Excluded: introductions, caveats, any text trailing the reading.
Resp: 4:07
